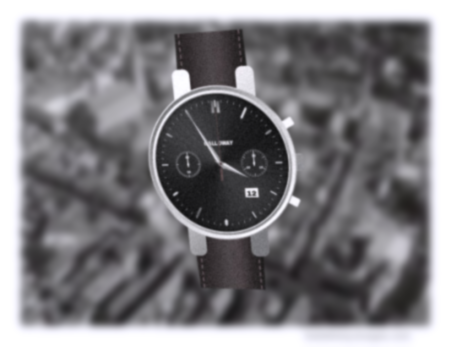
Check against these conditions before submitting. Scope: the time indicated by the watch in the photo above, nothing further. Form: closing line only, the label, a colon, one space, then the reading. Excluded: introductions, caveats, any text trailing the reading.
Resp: 3:55
